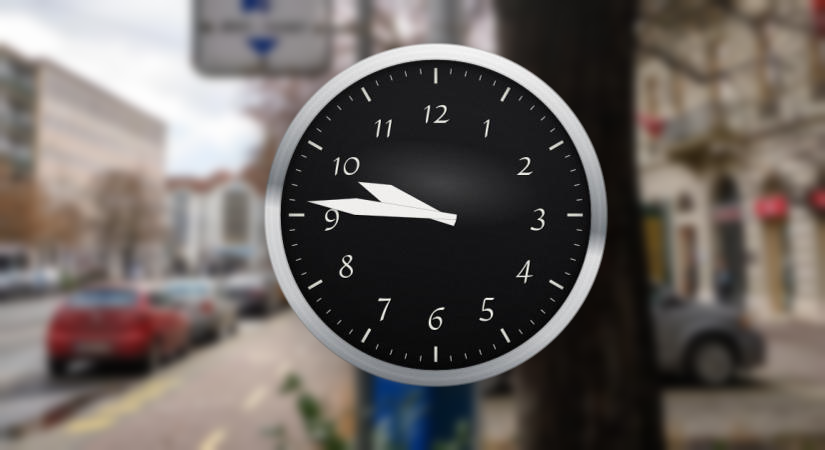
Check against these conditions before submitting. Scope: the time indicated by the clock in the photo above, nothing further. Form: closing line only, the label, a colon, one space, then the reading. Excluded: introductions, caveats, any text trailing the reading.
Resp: 9:46
